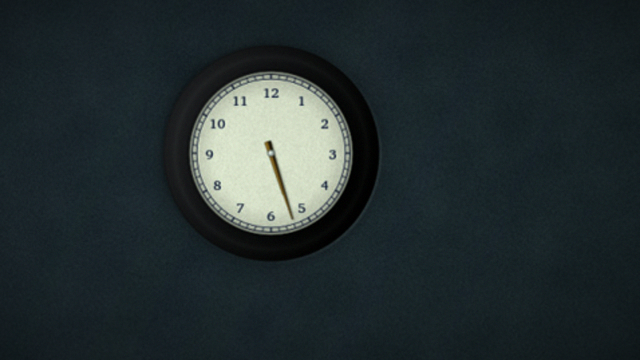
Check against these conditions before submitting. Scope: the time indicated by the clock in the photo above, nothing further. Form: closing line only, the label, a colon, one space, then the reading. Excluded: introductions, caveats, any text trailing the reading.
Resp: 5:27
